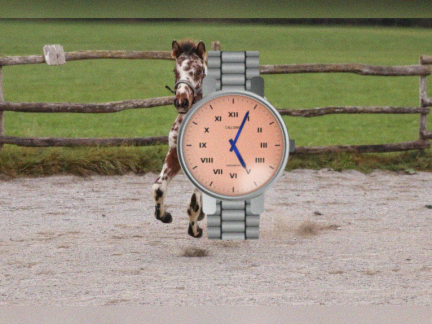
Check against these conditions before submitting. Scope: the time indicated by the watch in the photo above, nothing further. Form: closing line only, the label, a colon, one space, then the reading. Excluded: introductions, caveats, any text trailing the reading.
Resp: 5:04
